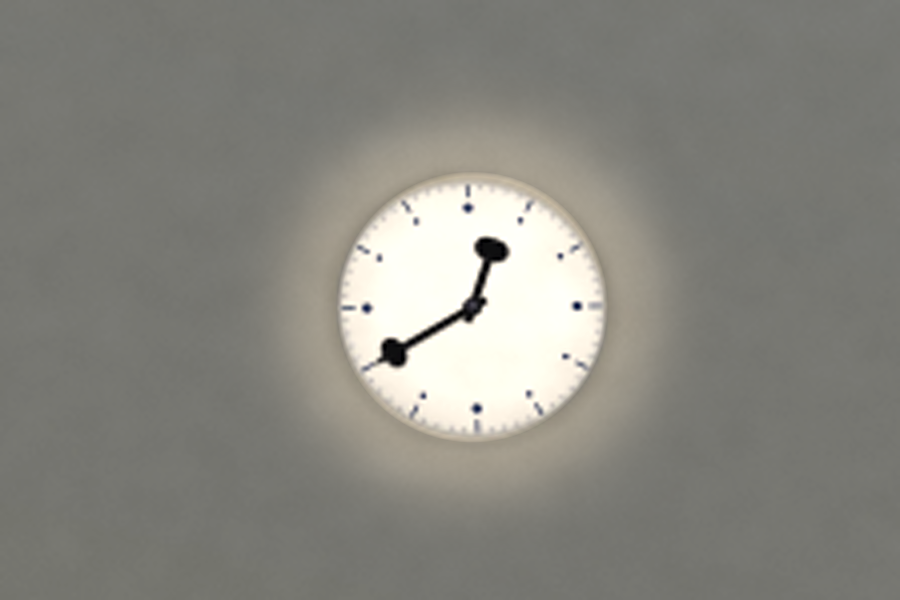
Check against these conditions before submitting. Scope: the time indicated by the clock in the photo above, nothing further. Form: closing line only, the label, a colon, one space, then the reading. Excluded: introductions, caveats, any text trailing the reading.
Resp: 12:40
